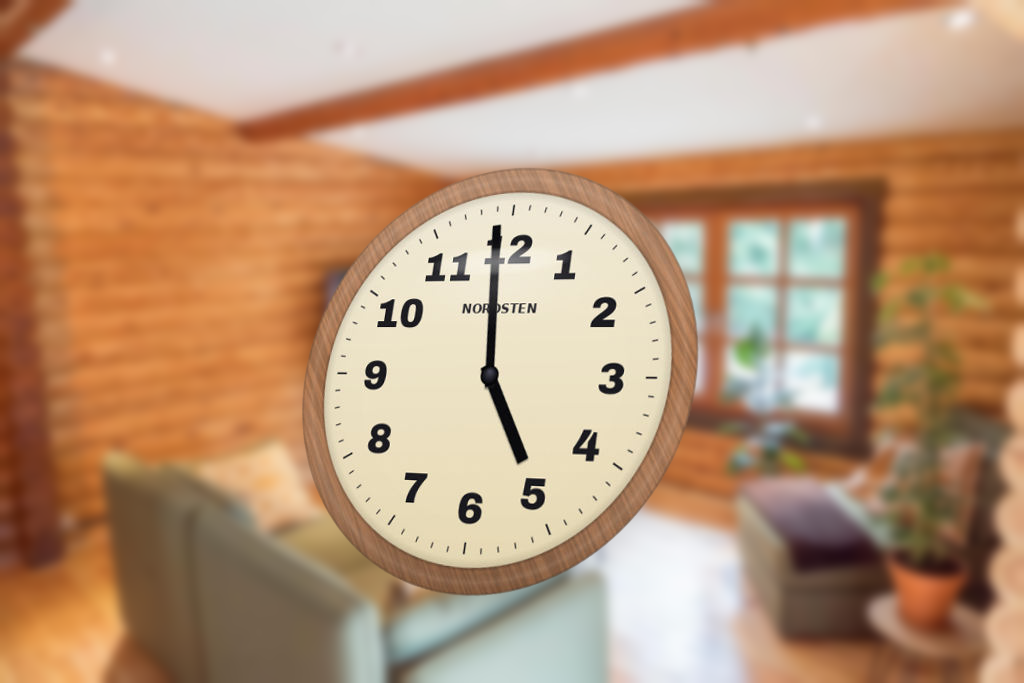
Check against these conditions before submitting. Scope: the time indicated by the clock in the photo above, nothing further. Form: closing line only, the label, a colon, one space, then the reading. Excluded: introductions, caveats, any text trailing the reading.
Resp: 4:59
